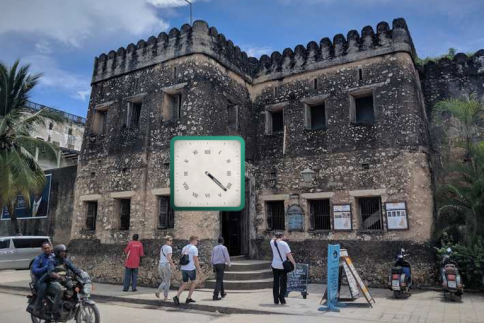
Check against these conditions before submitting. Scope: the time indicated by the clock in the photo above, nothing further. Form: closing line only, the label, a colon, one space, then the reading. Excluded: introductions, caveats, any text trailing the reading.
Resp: 4:22
